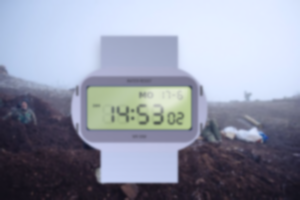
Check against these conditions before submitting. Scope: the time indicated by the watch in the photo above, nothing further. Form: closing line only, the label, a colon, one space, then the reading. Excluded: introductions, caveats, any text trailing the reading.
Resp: 14:53:02
